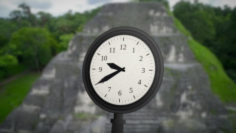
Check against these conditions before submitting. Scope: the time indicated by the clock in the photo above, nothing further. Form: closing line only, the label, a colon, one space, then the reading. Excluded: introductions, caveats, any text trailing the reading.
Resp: 9:40
